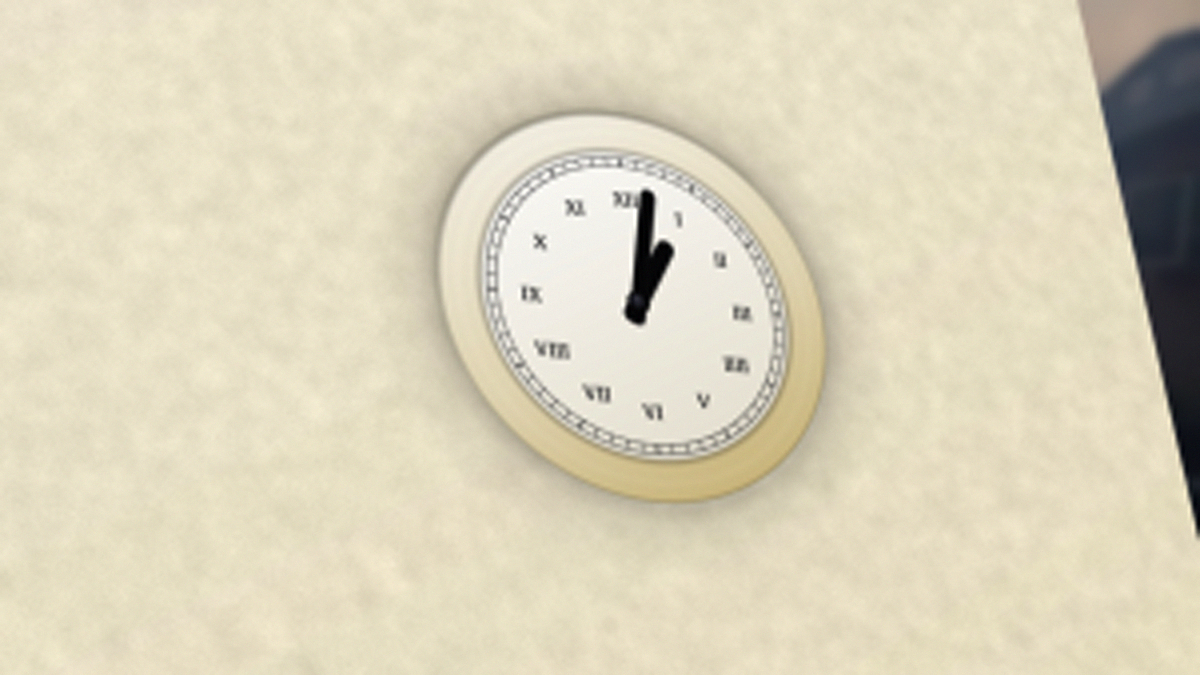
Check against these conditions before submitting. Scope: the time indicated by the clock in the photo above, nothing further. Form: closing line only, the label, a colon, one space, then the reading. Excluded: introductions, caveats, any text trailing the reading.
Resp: 1:02
